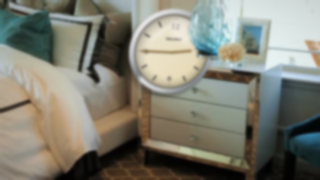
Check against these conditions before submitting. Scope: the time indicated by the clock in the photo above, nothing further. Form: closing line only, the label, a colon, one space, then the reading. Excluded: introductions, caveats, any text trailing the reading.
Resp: 2:45
